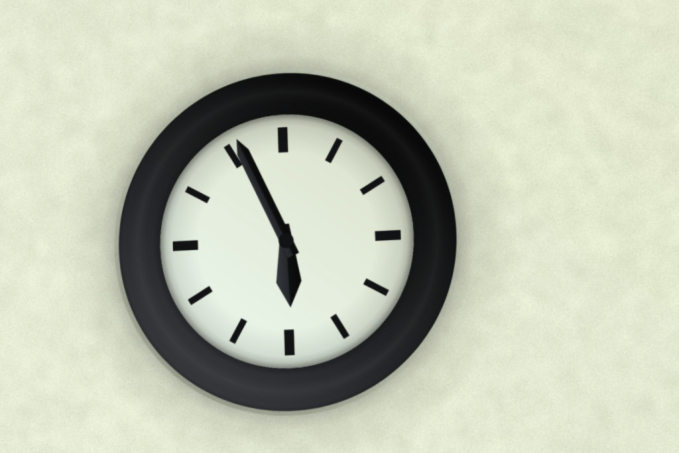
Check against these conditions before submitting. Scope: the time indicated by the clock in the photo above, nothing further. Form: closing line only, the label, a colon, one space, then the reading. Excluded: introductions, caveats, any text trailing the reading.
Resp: 5:56
